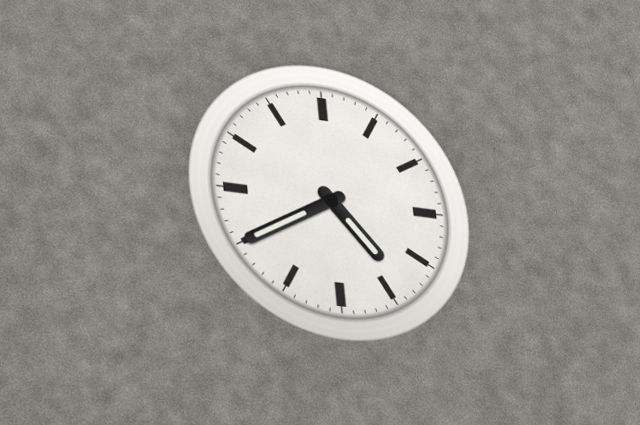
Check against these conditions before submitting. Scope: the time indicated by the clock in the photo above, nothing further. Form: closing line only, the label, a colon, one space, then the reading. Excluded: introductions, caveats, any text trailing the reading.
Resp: 4:40
